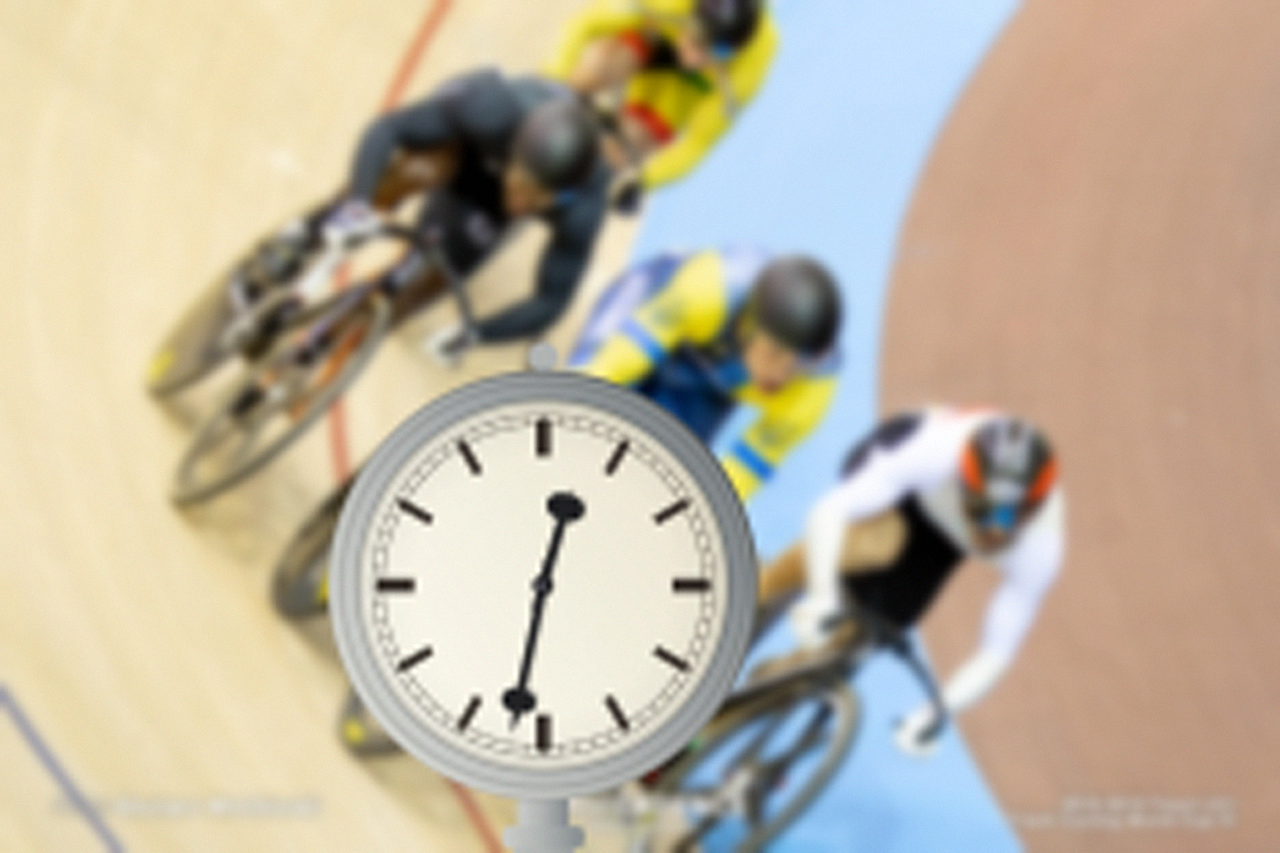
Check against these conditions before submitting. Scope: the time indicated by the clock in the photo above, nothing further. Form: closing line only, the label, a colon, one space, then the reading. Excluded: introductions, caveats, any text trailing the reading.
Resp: 12:32
